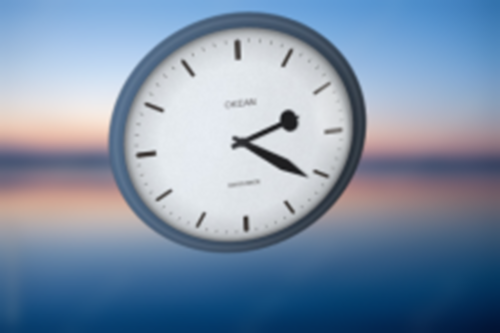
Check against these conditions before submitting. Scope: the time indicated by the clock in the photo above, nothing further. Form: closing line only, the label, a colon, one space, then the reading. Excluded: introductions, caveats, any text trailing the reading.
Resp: 2:21
